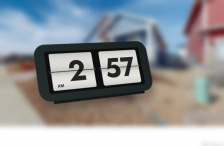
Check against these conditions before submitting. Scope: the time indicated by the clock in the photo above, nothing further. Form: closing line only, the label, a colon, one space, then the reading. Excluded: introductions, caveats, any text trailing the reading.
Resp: 2:57
